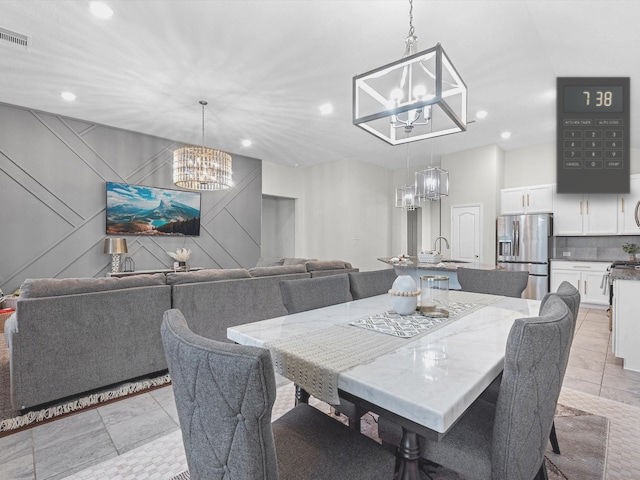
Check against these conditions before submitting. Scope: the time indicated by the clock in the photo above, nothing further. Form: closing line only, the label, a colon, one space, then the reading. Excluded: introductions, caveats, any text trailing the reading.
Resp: 7:38
